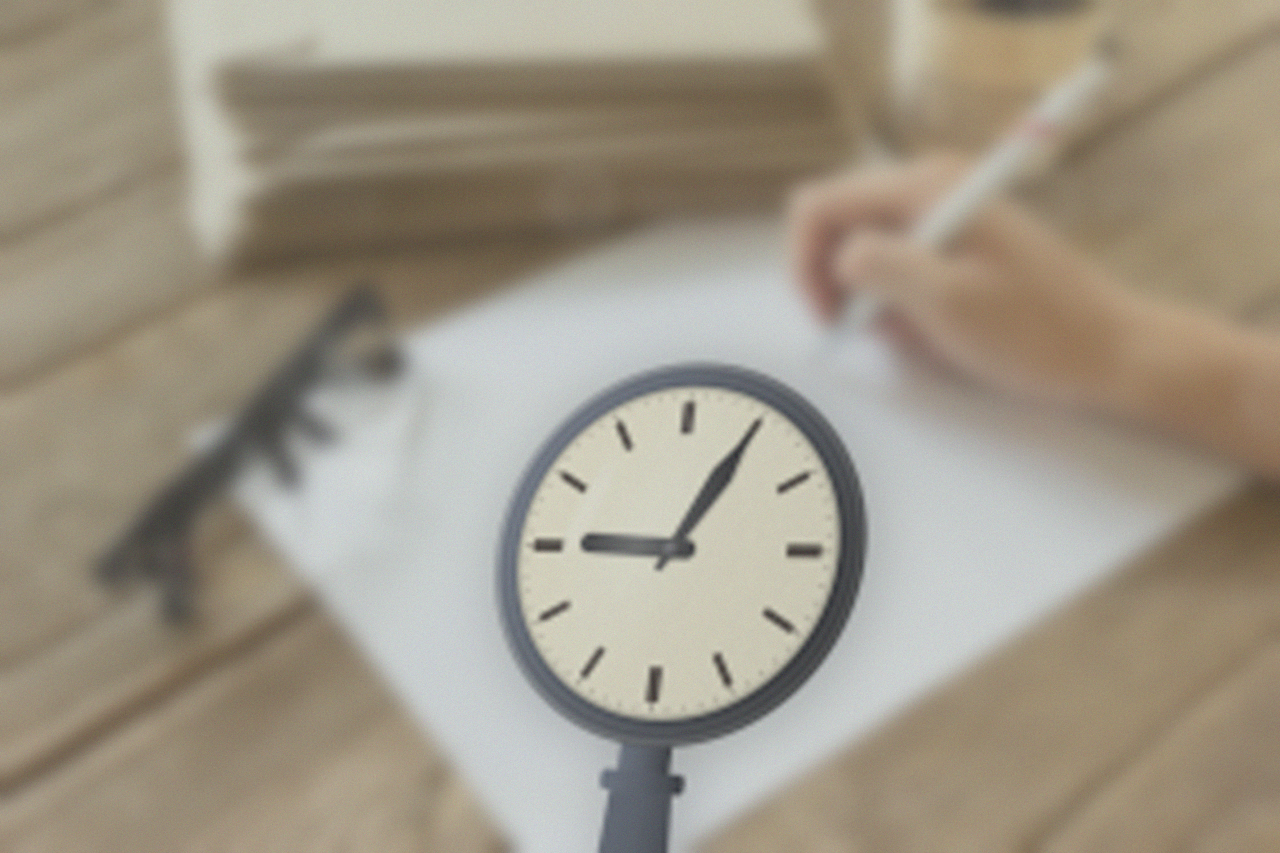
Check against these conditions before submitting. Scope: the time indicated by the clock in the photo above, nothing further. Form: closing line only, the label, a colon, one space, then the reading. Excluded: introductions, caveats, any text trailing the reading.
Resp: 9:05
